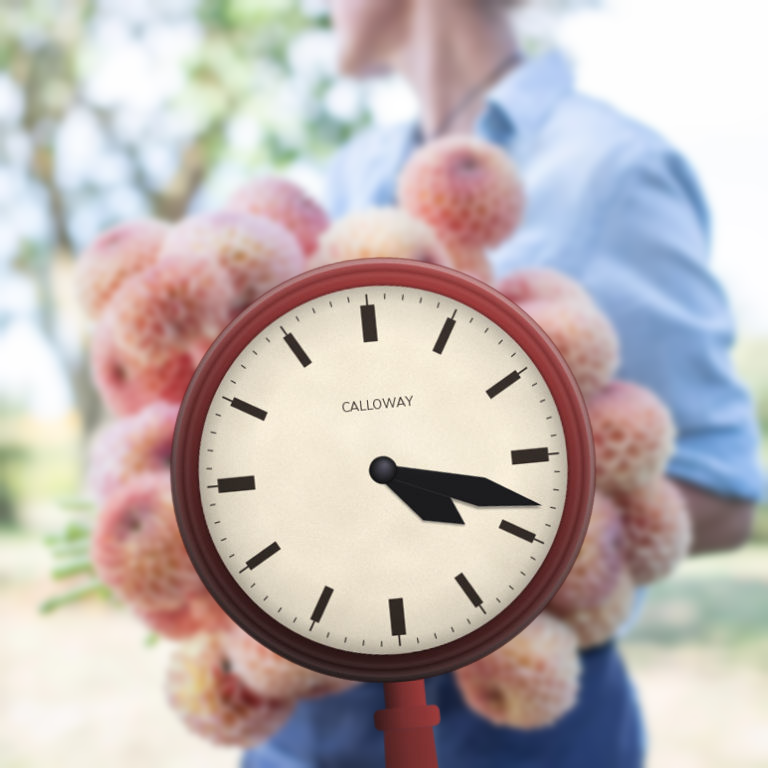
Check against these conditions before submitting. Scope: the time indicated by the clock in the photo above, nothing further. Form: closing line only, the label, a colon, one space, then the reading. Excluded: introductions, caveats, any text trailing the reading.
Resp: 4:18
